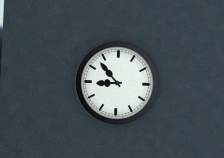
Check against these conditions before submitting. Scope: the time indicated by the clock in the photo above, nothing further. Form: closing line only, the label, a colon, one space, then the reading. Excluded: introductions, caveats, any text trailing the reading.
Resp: 8:53
